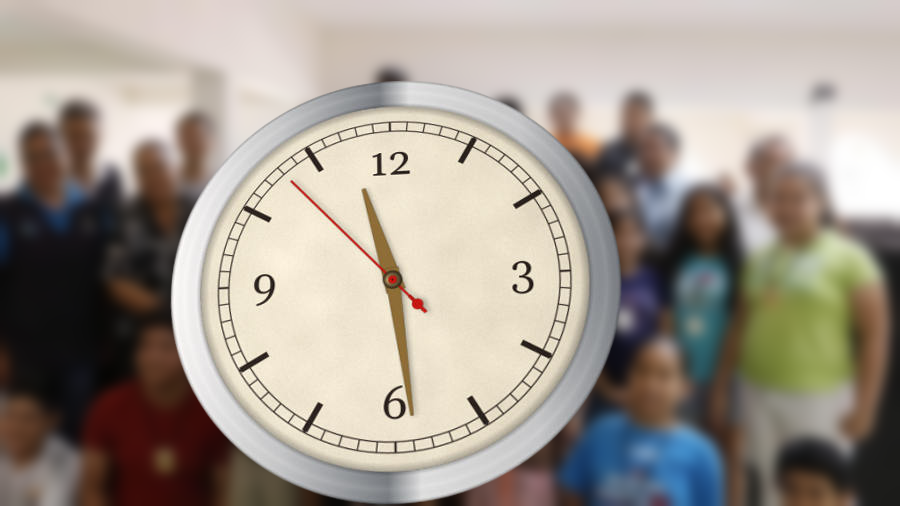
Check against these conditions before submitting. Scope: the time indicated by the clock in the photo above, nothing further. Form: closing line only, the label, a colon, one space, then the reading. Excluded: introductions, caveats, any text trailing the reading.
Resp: 11:28:53
